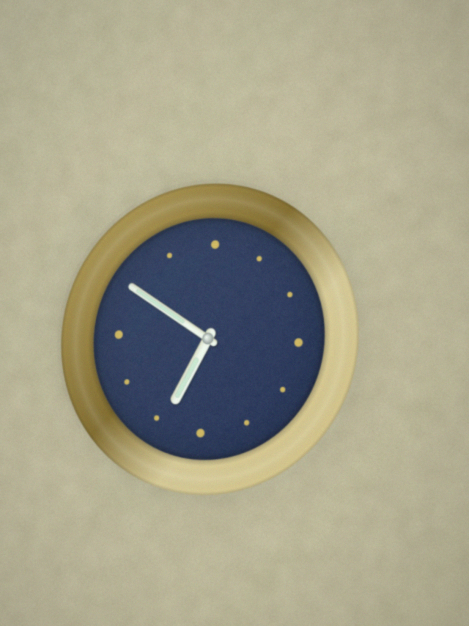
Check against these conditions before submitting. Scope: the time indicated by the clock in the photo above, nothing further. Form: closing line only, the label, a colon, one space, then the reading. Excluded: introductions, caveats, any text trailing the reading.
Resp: 6:50
